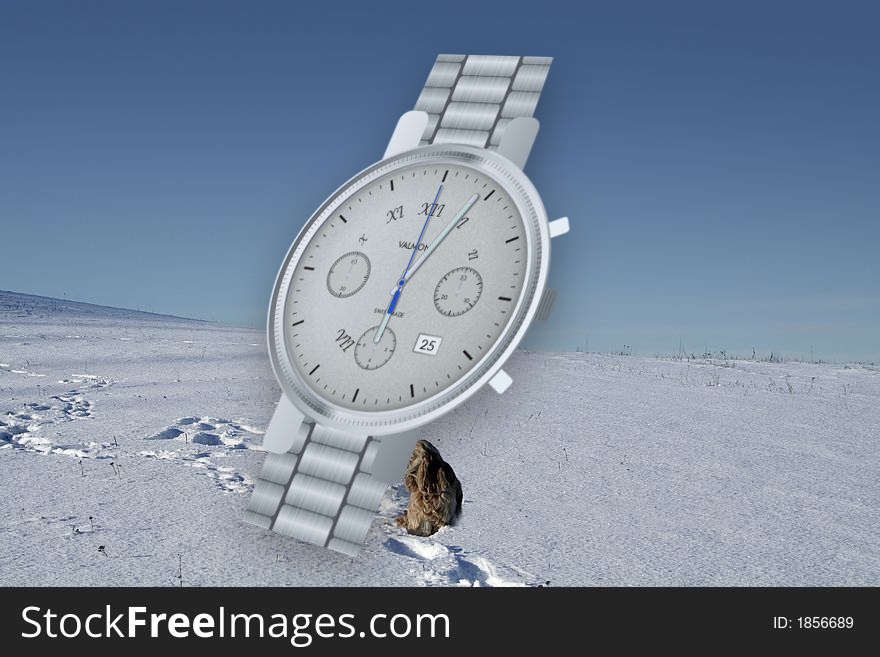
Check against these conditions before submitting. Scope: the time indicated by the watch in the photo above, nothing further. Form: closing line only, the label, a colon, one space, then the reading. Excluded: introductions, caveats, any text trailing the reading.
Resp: 6:04
